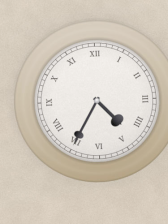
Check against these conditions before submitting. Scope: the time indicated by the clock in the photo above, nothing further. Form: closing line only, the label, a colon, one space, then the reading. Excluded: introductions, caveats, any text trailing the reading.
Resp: 4:35
